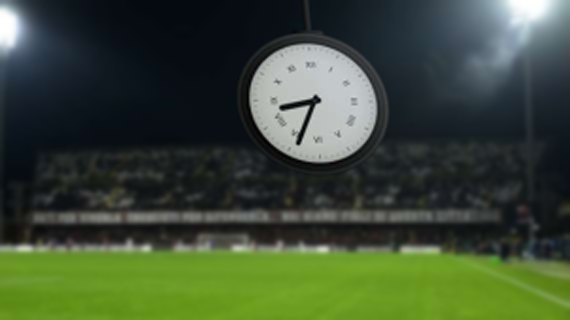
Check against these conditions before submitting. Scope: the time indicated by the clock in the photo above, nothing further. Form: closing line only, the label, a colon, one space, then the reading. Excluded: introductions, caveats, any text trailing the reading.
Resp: 8:34
